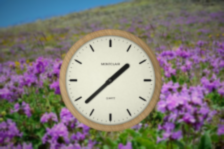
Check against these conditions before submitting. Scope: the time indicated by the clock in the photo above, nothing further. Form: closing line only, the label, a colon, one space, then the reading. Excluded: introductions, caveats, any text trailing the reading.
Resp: 1:38
